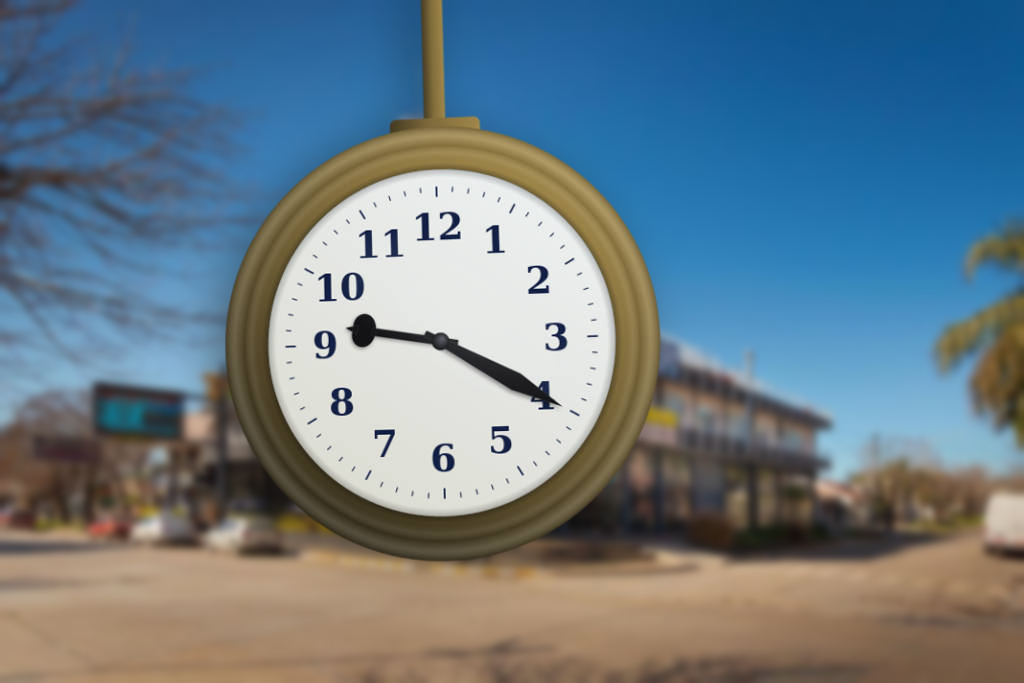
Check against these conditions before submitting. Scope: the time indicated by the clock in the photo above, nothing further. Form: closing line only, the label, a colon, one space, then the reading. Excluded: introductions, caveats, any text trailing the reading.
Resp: 9:20
